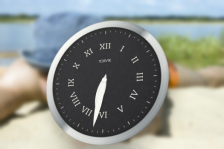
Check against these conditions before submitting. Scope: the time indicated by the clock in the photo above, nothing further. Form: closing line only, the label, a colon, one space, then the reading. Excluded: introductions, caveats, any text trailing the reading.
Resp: 6:32
